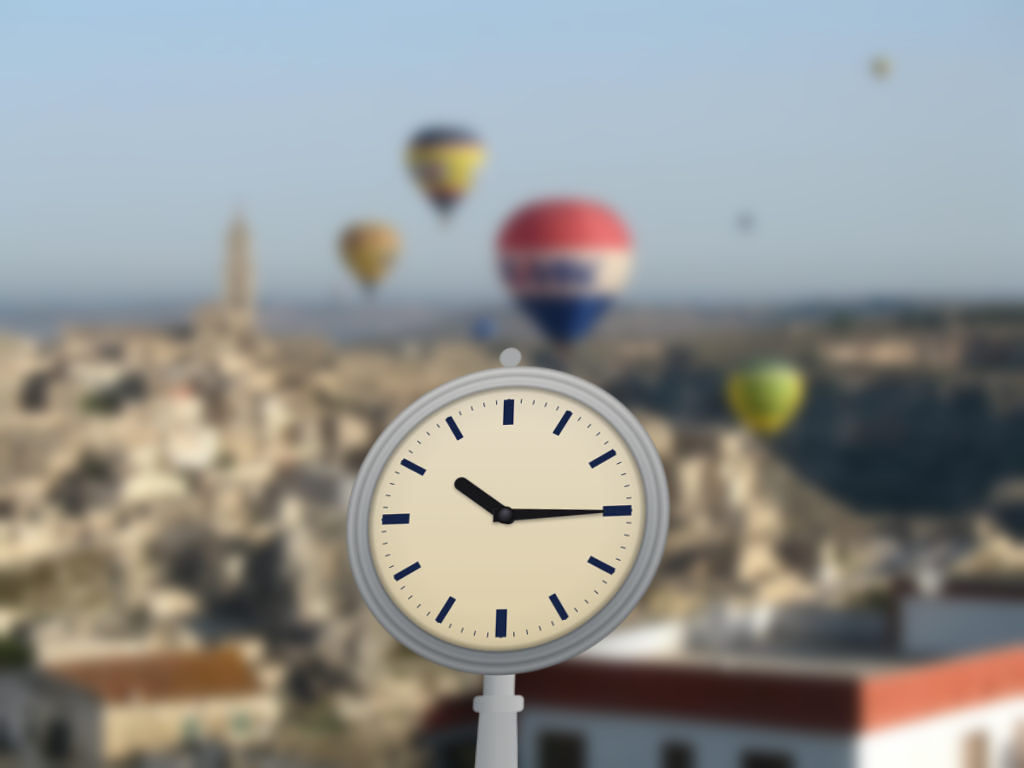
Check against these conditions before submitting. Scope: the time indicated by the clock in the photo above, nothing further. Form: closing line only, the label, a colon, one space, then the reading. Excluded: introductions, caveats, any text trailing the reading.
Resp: 10:15
